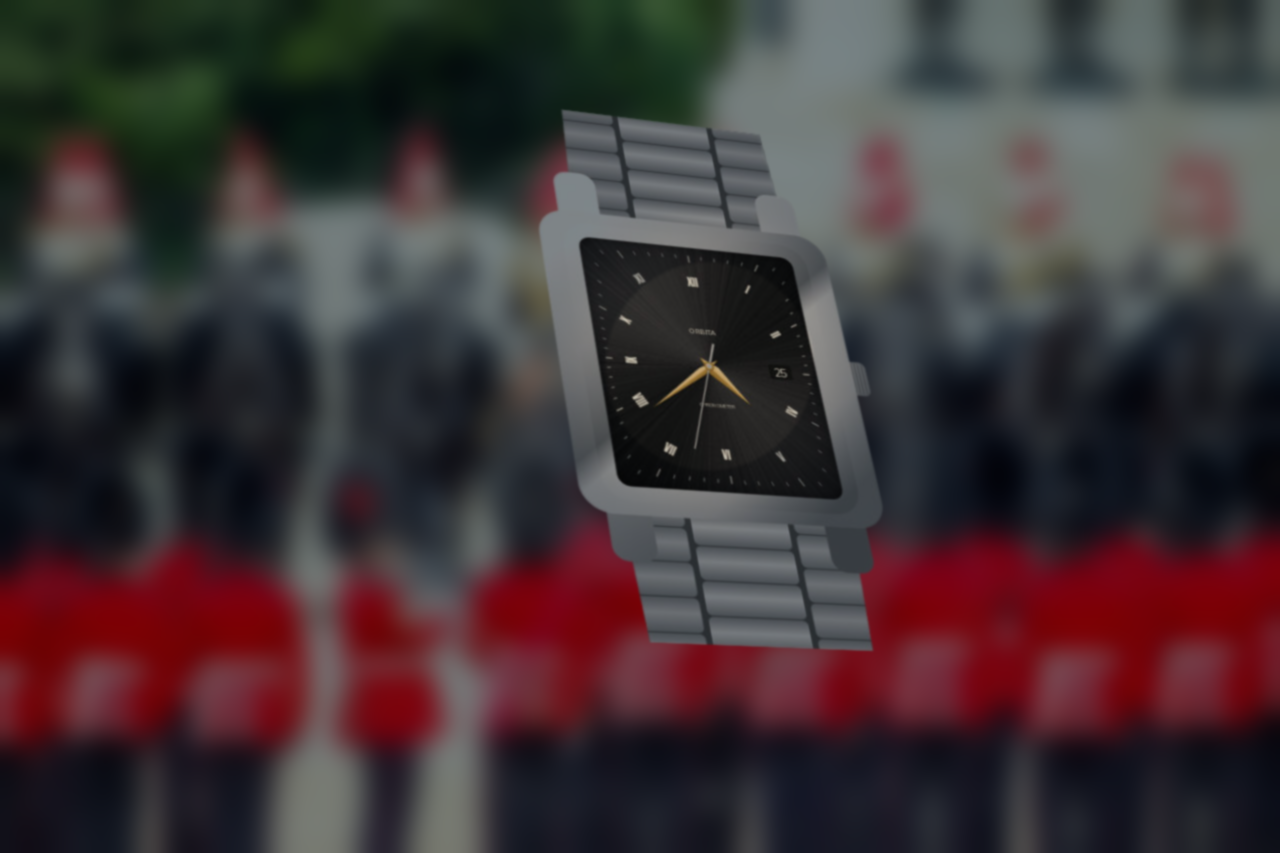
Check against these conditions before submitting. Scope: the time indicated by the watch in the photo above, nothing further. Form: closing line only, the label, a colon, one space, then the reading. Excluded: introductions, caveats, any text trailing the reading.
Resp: 4:38:33
